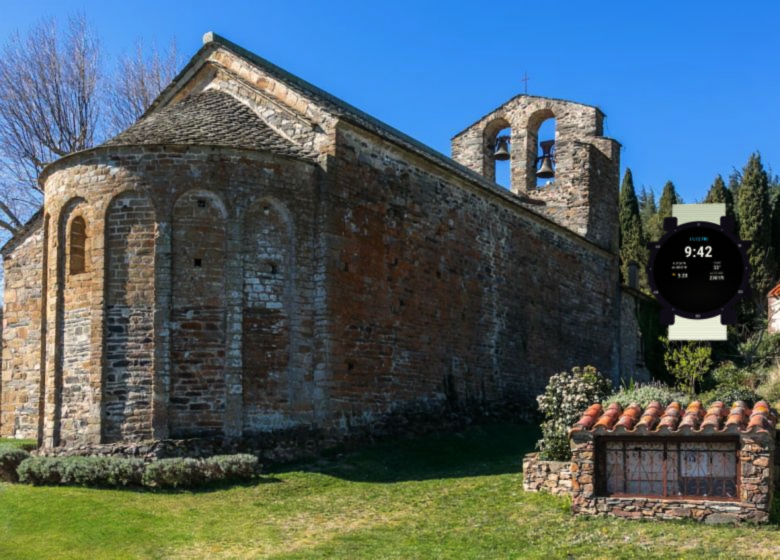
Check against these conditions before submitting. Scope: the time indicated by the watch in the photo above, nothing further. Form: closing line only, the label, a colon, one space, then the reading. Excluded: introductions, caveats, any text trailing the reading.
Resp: 9:42
